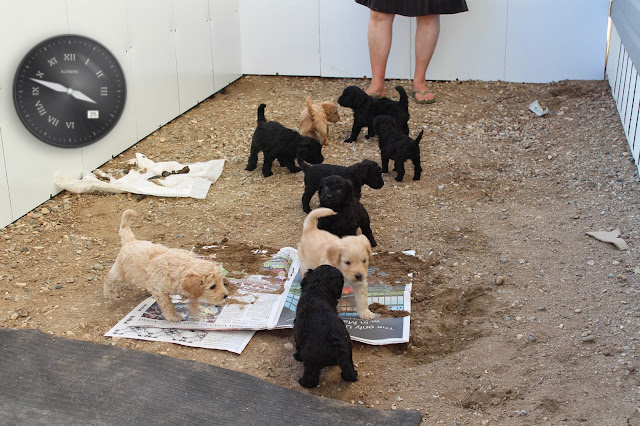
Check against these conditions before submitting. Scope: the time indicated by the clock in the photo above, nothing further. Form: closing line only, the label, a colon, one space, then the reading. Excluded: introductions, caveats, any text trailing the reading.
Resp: 3:48
